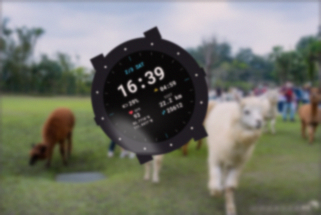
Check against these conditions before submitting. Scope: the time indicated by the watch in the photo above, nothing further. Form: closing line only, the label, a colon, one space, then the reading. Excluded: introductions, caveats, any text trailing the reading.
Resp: 16:39
